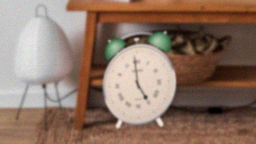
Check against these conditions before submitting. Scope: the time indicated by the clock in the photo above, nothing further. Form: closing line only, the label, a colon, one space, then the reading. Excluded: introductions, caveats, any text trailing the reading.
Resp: 4:59
